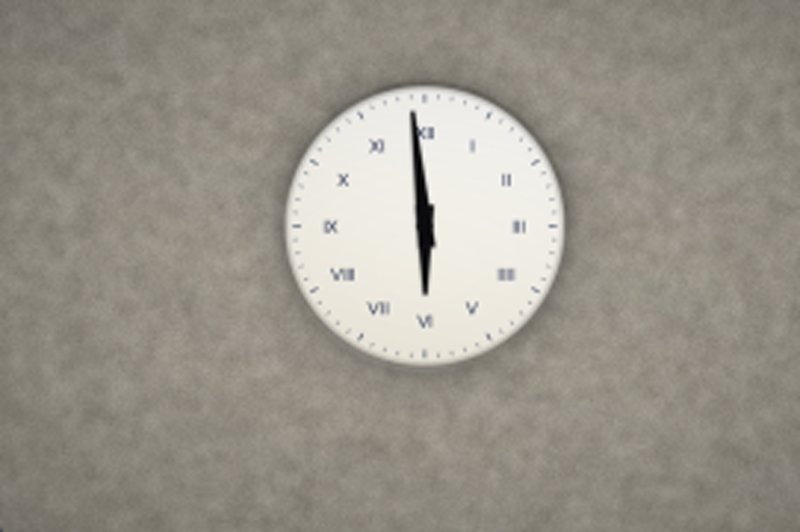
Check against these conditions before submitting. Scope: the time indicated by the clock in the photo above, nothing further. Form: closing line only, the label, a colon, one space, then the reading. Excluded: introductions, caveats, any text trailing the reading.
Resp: 5:59
